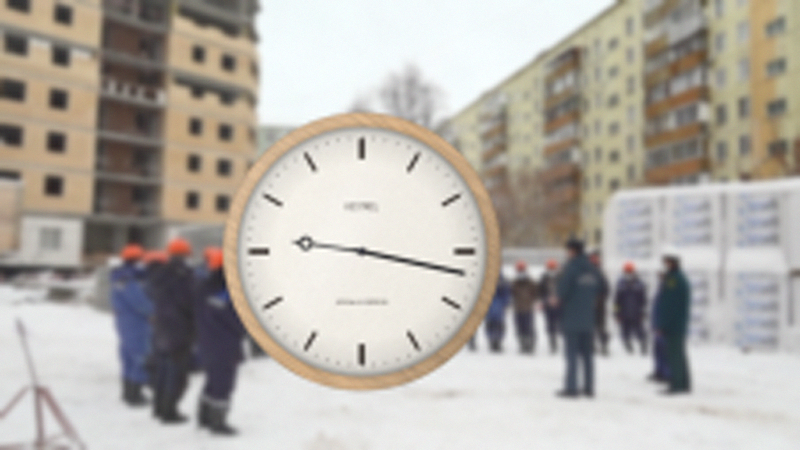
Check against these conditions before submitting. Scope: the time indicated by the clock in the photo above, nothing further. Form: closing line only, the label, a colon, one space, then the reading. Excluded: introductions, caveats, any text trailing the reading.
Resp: 9:17
